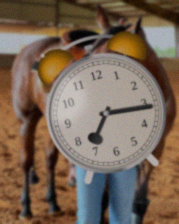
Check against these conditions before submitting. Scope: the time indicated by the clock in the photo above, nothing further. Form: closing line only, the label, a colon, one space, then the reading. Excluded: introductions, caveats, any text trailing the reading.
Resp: 7:16
